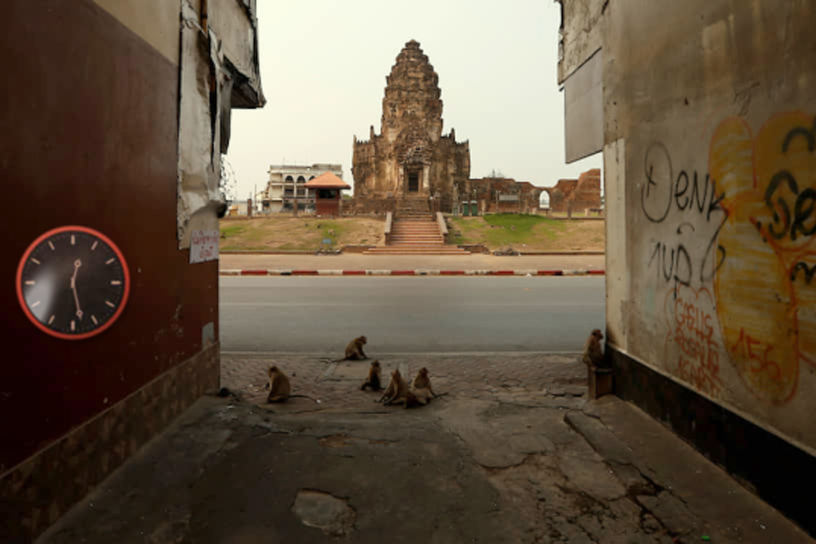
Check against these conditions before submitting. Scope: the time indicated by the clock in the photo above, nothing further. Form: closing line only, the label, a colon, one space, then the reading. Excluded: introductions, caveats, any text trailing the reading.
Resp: 12:28
